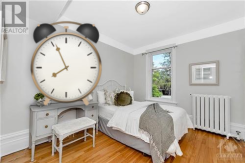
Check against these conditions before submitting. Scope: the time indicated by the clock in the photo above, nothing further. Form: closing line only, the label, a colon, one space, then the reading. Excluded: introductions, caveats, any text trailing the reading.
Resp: 7:56
